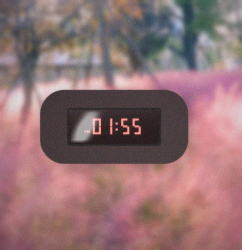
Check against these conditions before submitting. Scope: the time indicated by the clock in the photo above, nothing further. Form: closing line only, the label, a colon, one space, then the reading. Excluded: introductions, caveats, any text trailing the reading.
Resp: 1:55
